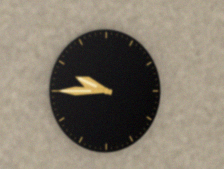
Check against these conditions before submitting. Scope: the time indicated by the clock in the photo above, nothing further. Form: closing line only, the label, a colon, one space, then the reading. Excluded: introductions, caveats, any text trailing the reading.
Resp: 9:45
